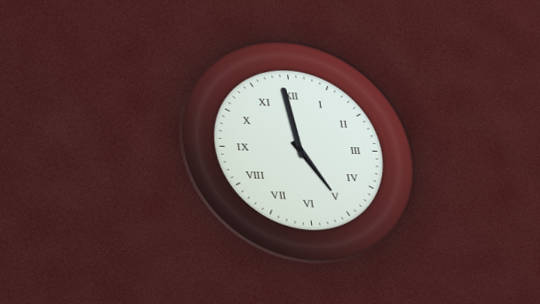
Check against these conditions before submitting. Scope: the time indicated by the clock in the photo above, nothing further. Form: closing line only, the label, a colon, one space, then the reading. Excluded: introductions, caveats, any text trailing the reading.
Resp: 4:59
